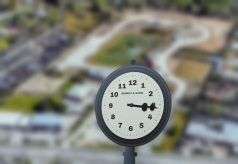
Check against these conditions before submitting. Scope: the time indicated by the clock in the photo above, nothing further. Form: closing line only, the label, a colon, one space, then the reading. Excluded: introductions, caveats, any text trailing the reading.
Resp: 3:16
